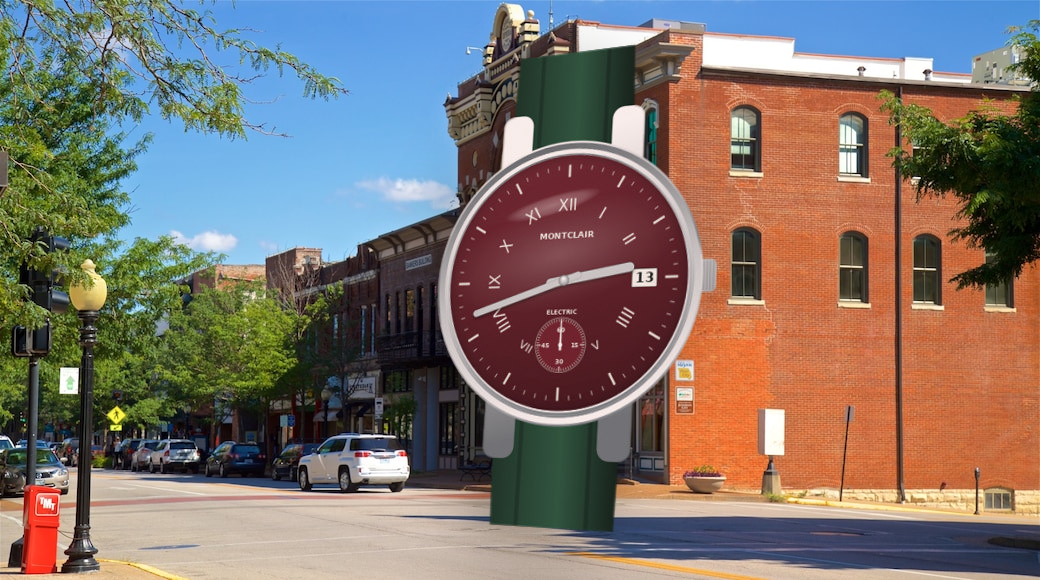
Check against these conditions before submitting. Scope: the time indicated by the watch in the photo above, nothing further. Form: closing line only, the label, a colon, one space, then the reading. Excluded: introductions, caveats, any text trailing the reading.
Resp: 2:42
